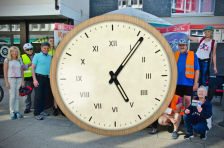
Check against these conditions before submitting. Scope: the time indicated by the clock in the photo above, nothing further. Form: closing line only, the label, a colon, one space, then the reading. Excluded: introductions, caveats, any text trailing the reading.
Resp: 5:06
